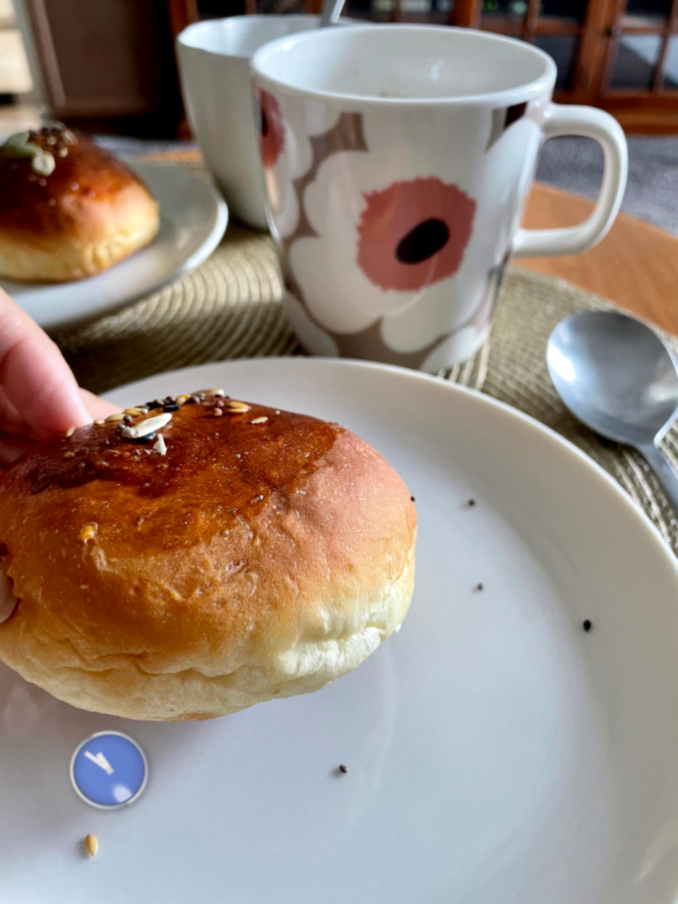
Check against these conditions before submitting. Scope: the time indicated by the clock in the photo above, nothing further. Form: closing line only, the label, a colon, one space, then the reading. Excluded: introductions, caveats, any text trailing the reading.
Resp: 10:51
